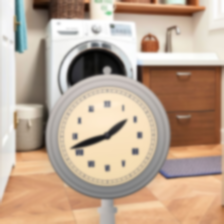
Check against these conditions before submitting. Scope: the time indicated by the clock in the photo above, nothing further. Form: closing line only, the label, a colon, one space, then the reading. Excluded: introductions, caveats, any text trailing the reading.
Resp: 1:42
